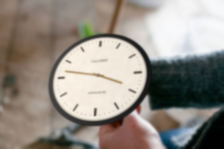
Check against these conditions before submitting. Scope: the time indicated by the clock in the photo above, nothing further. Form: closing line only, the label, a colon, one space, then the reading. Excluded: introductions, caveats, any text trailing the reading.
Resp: 3:47
